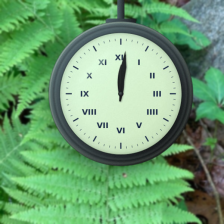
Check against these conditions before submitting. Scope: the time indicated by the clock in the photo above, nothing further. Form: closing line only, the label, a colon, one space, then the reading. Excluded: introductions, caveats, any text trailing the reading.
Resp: 12:01
